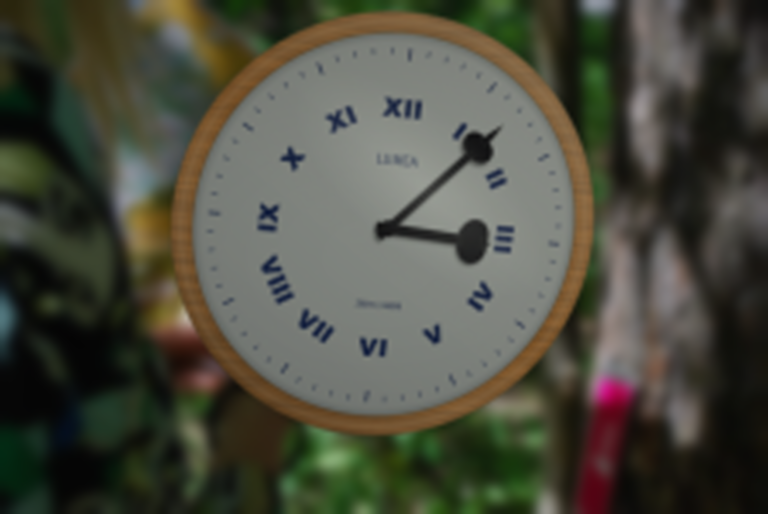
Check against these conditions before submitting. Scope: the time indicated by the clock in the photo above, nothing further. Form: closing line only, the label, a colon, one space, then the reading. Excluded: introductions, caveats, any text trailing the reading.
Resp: 3:07
